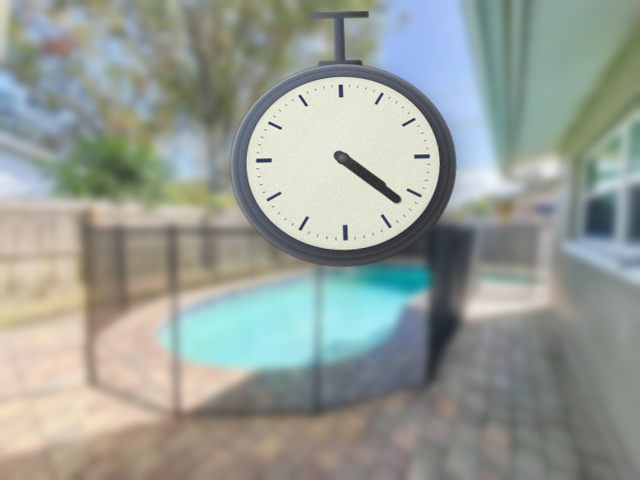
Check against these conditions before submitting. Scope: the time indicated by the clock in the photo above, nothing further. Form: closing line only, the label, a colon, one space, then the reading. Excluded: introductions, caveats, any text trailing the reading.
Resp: 4:22
